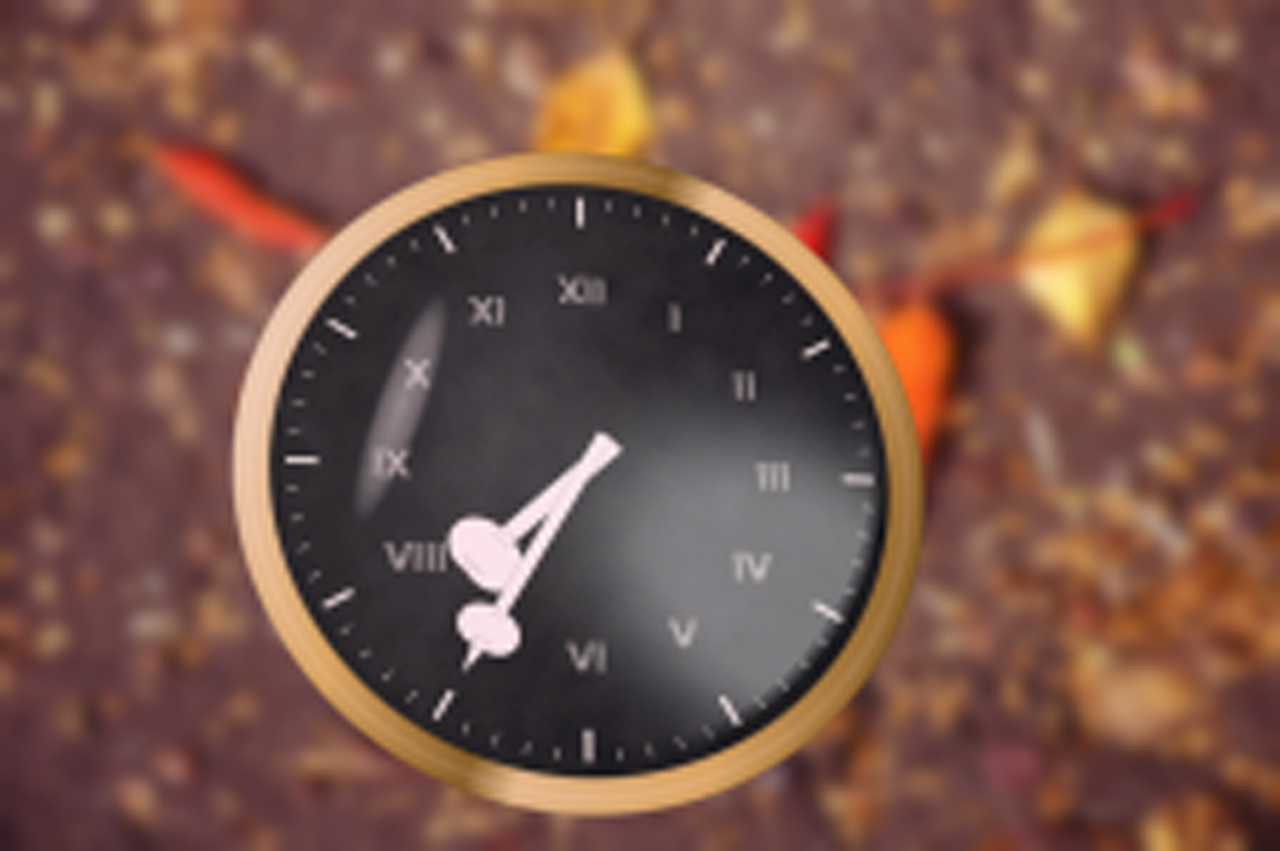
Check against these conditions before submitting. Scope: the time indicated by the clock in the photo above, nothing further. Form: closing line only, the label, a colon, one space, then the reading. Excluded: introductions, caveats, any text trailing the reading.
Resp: 7:35
